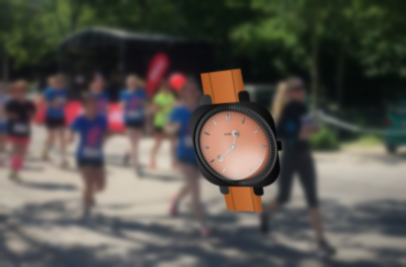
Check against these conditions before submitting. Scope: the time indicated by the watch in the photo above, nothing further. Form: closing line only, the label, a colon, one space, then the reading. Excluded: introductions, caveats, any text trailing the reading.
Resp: 12:39
